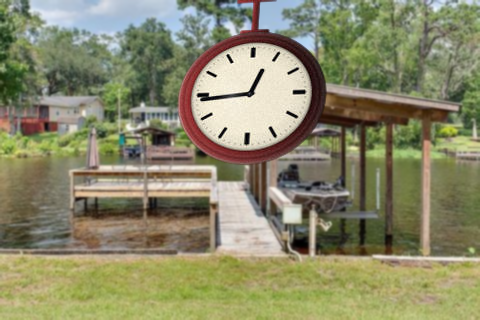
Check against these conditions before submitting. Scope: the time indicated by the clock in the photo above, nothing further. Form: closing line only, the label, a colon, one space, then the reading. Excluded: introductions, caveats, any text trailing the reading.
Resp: 12:44
